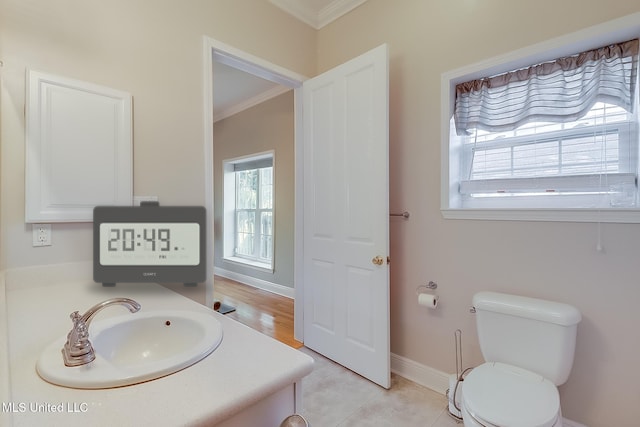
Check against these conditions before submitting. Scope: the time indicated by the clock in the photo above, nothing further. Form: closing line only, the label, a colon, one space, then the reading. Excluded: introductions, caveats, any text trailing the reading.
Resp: 20:49
